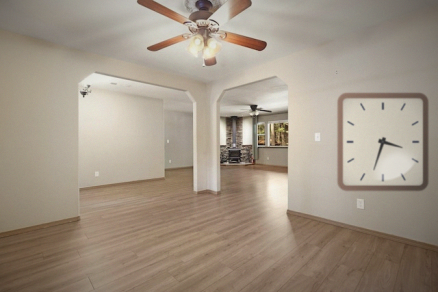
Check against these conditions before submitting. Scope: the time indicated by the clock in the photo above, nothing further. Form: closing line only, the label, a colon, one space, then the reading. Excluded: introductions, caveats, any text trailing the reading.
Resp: 3:33
